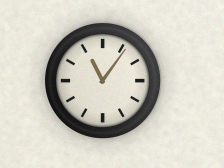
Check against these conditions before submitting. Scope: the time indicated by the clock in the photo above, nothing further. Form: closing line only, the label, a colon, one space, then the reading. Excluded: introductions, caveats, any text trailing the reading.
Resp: 11:06
